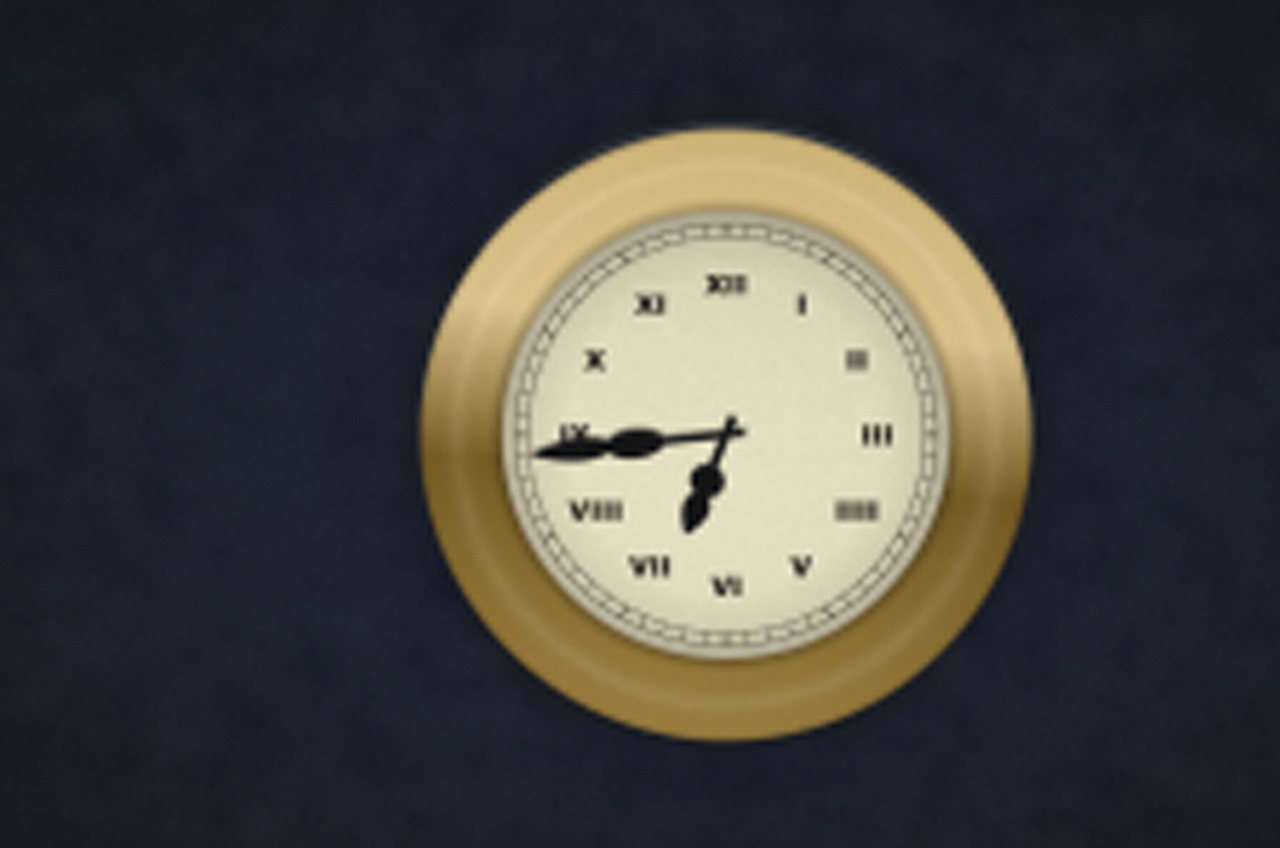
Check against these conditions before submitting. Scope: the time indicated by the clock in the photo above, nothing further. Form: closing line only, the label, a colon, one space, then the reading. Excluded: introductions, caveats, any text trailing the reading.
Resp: 6:44
